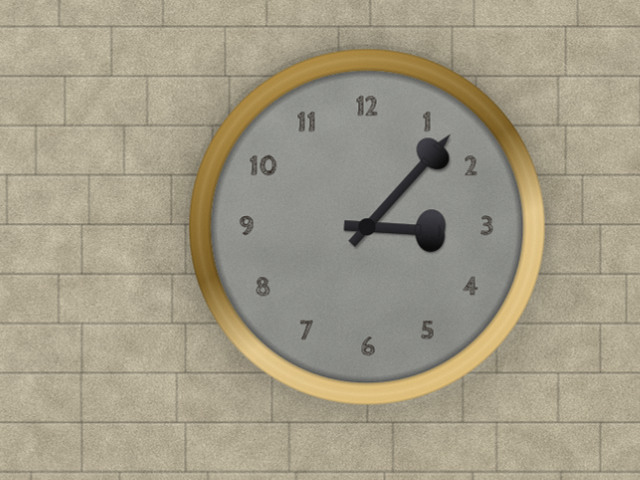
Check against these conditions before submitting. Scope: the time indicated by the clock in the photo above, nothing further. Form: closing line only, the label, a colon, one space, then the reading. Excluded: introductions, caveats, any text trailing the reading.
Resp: 3:07
